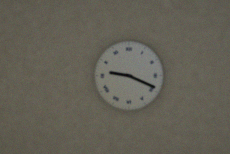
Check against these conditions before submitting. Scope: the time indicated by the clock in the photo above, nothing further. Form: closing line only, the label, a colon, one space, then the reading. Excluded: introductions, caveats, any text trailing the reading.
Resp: 9:19
